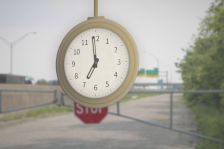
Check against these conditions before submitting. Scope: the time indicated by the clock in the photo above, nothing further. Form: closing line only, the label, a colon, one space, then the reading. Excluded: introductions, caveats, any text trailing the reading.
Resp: 6:59
